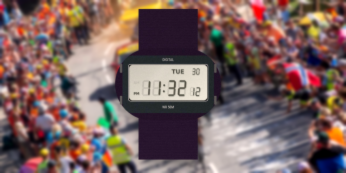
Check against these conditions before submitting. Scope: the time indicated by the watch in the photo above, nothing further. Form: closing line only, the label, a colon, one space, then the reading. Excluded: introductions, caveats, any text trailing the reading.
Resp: 11:32:12
